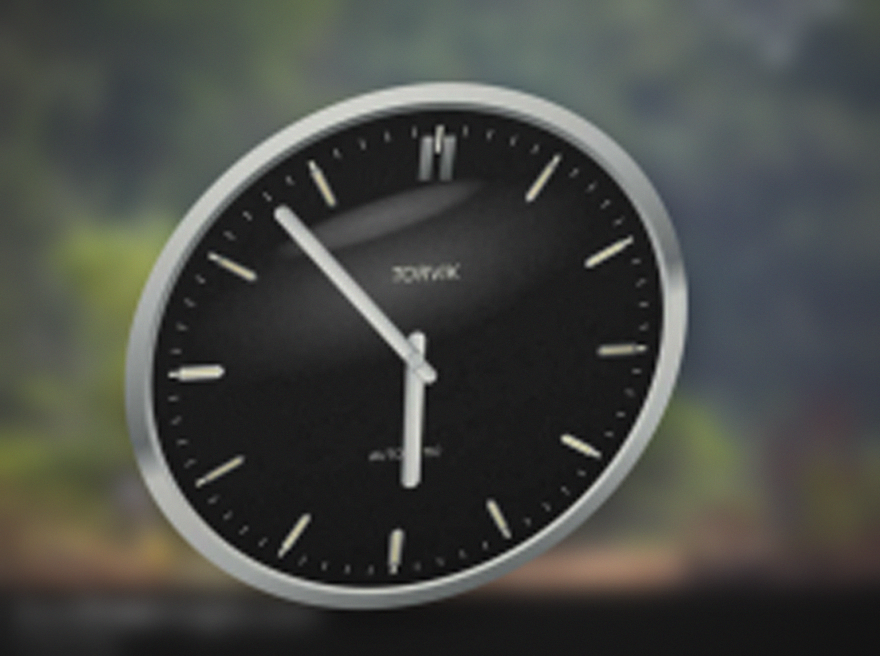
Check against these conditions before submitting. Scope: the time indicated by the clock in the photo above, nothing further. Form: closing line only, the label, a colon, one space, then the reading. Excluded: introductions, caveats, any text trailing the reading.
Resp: 5:53
